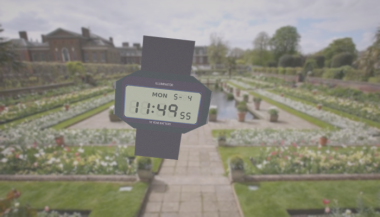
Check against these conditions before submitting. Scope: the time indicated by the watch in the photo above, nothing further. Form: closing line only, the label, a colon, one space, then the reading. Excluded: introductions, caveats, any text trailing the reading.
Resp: 11:49:55
